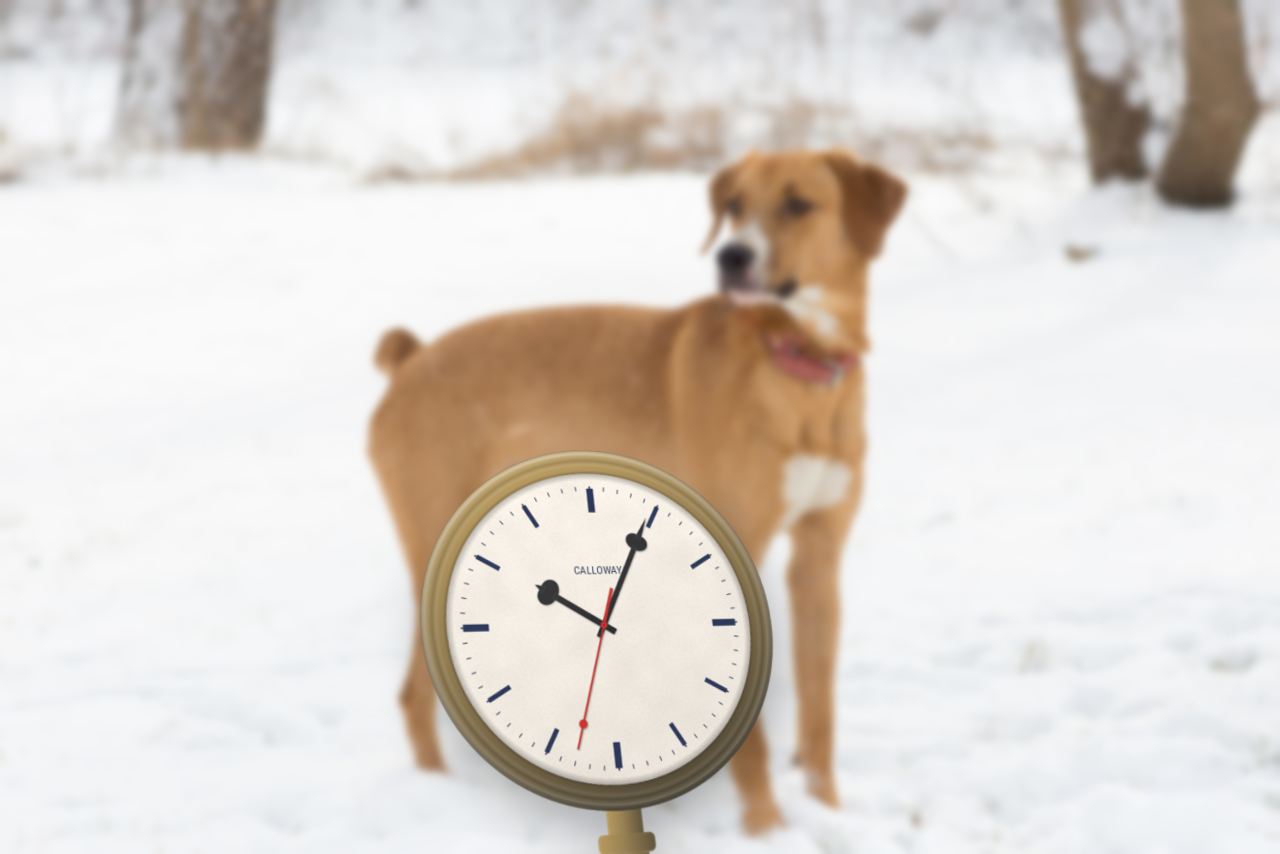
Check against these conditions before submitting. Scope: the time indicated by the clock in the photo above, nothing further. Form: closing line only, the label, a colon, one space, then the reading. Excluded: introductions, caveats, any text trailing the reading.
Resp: 10:04:33
